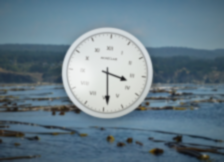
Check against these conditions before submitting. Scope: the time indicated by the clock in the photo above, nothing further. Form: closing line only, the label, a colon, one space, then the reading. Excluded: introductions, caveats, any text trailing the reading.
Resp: 3:29
